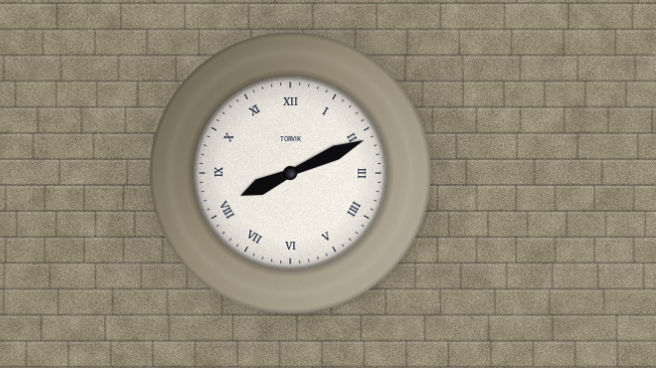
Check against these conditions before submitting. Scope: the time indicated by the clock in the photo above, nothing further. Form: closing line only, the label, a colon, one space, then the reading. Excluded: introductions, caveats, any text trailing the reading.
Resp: 8:11
